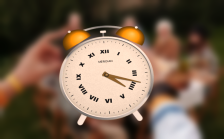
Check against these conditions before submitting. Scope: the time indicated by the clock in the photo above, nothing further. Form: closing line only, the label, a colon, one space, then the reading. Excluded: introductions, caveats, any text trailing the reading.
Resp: 4:18
